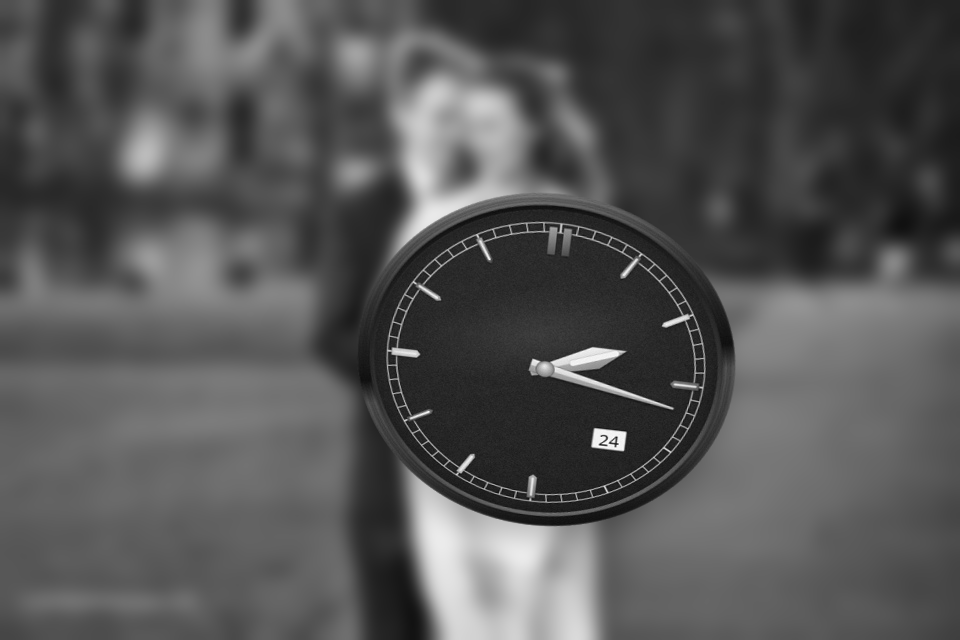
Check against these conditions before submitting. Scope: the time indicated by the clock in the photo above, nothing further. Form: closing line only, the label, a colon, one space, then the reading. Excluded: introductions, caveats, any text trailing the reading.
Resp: 2:17
